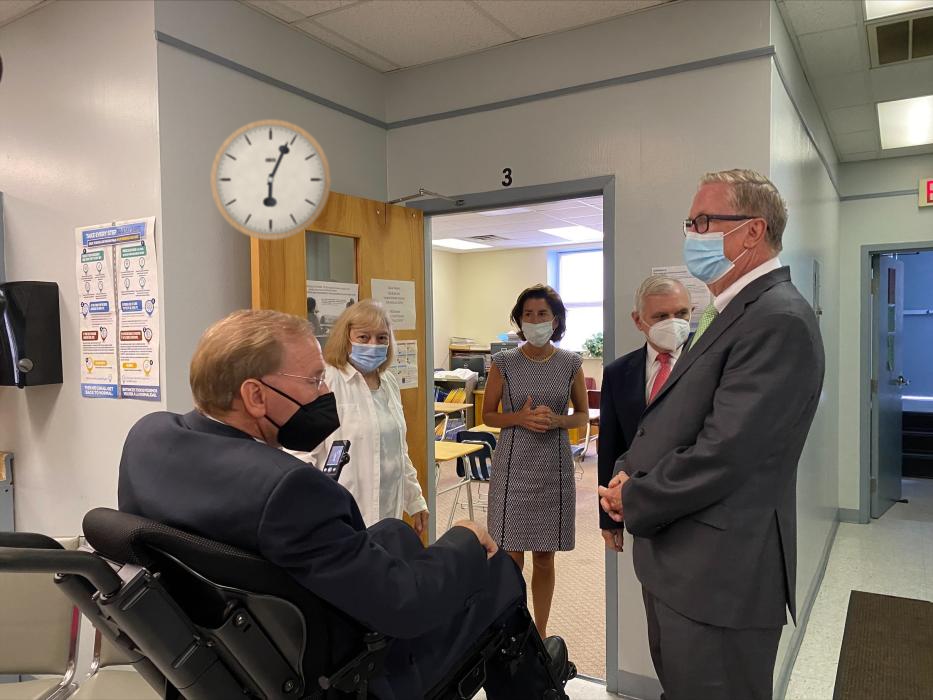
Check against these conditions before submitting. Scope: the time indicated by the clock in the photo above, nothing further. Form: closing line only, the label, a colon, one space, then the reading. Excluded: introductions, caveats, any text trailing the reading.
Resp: 6:04
